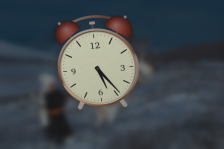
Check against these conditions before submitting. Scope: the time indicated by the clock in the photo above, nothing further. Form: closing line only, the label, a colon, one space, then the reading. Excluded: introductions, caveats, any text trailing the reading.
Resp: 5:24
